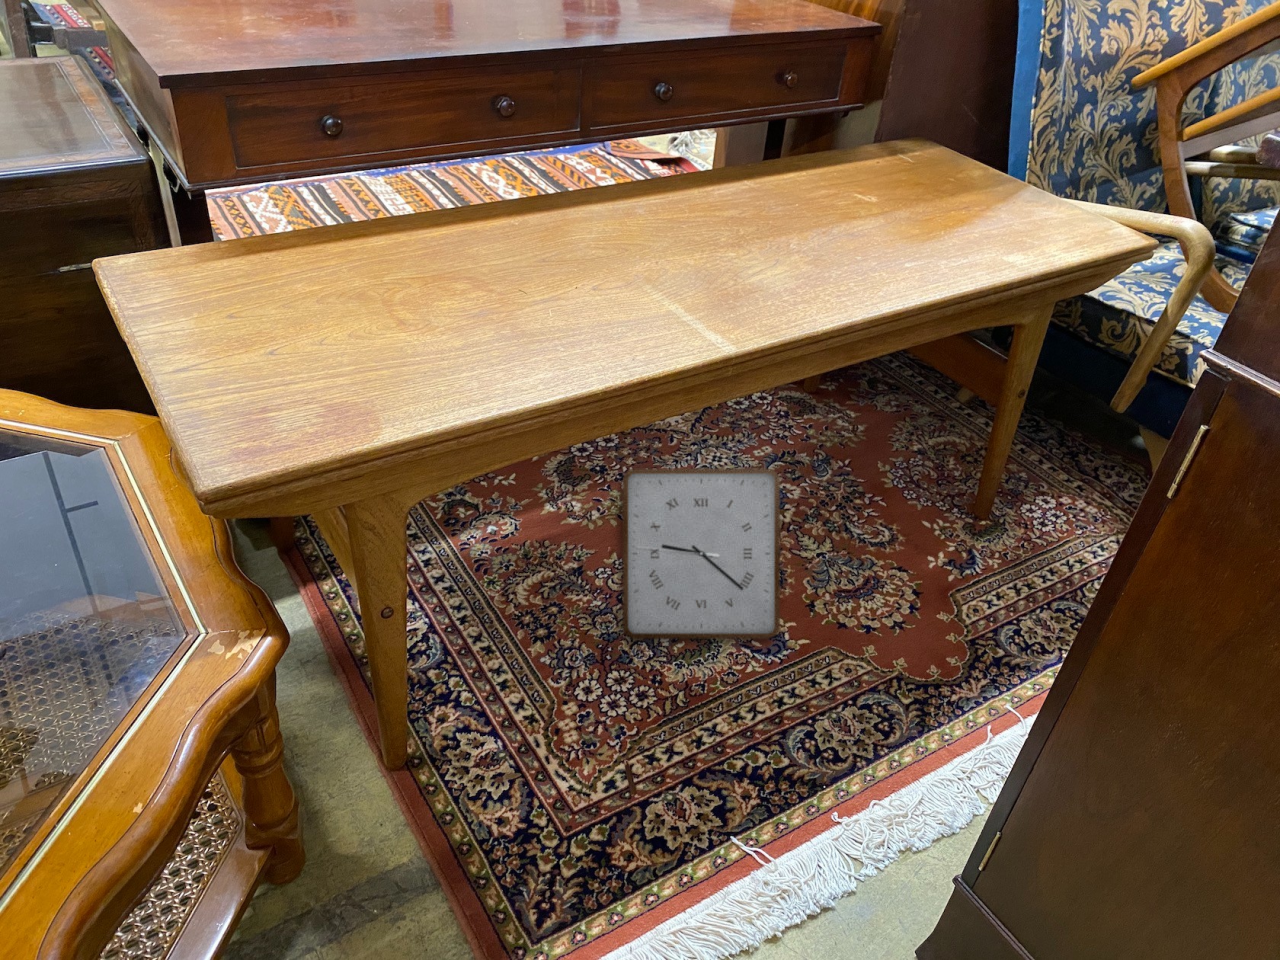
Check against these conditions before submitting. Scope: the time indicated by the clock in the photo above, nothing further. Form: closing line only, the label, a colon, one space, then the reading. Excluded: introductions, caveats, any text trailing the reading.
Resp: 9:21:46
